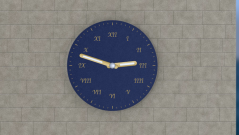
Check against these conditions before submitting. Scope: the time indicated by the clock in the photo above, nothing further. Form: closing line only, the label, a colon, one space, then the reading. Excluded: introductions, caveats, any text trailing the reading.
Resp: 2:48
